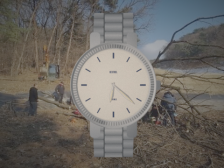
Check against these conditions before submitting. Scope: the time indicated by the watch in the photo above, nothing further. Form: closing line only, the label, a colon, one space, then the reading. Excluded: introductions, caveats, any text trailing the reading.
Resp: 6:22
